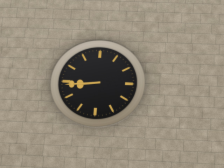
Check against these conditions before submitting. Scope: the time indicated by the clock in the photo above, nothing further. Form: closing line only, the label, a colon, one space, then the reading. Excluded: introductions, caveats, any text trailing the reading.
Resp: 8:44
